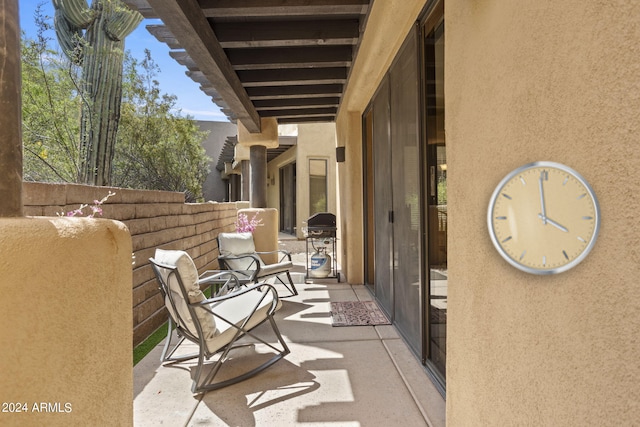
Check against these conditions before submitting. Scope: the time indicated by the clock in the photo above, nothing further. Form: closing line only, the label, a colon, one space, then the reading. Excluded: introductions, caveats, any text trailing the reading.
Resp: 3:59
